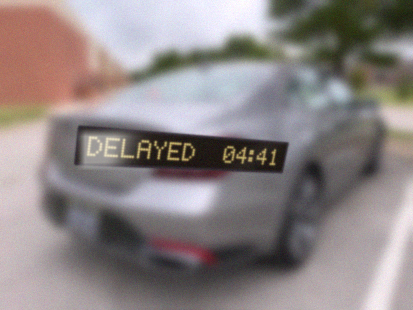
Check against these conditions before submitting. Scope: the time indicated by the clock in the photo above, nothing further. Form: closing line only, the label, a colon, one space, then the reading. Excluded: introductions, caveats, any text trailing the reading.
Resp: 4:41
